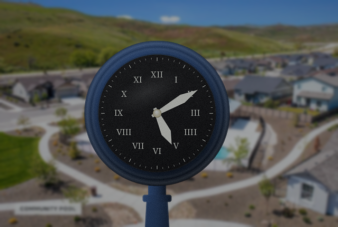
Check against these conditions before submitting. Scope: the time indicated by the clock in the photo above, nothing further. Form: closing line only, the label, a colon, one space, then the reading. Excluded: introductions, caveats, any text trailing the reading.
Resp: 5:10
